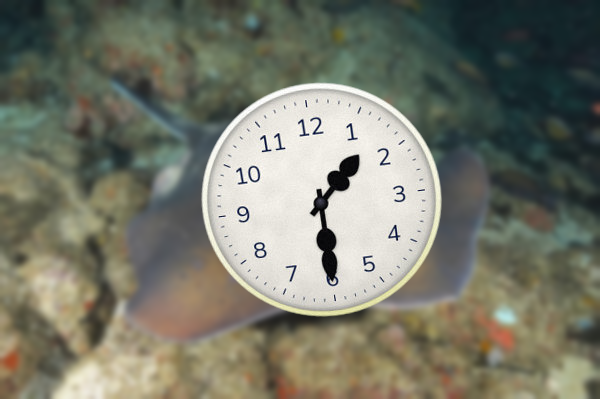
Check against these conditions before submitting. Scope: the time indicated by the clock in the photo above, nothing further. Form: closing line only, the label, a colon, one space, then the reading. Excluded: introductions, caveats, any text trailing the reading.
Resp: 1:30
